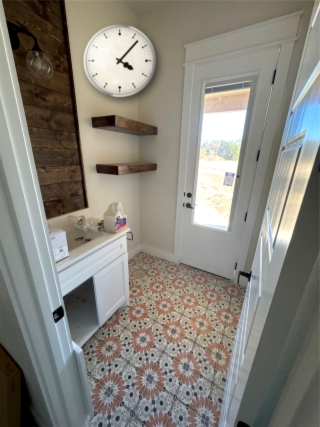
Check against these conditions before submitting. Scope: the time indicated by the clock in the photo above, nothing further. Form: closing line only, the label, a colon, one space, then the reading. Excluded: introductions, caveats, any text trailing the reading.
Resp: 4:07
